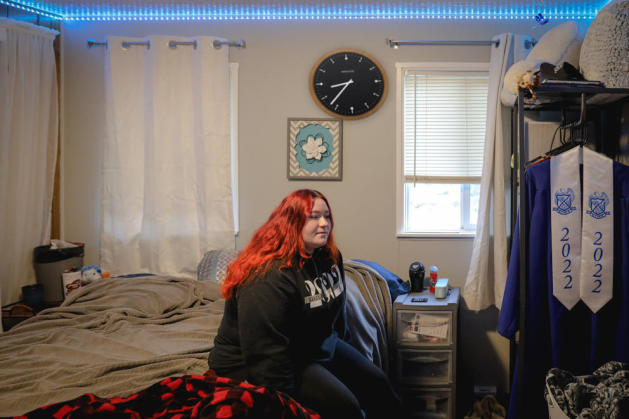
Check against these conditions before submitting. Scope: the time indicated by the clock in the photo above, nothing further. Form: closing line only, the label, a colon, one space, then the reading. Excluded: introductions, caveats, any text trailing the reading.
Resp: 8:37
